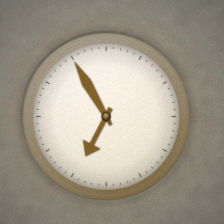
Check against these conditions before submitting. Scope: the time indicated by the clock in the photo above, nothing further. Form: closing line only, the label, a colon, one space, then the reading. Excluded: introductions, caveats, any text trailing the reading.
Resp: 6:55
